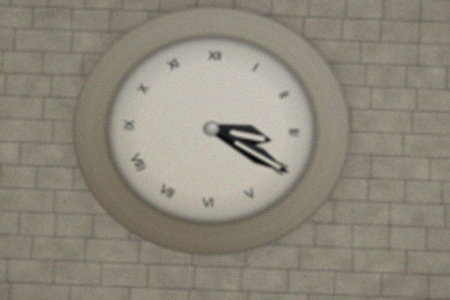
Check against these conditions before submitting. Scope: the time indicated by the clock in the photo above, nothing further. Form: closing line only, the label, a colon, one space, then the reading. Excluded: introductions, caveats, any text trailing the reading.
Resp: 3:20
